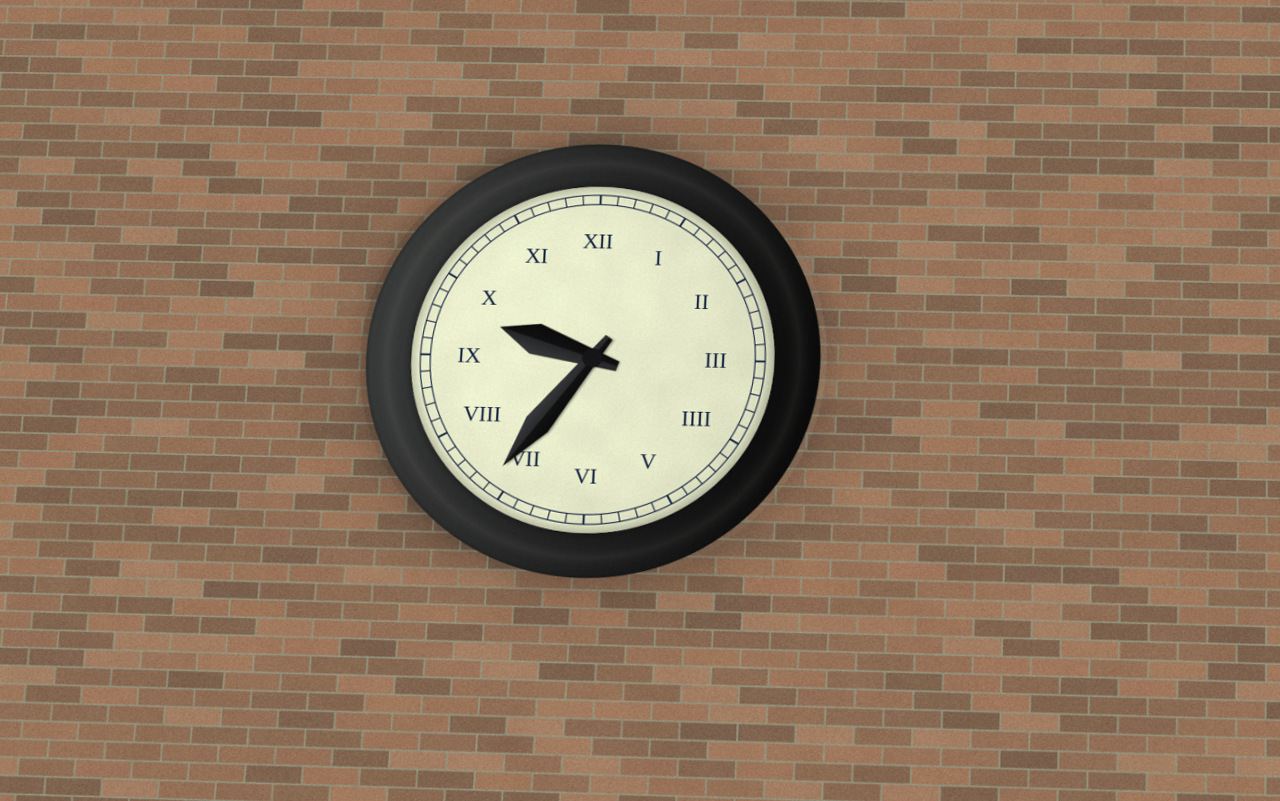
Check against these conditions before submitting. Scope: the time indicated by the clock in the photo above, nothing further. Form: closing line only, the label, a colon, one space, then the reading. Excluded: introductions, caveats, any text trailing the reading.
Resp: 9:36
